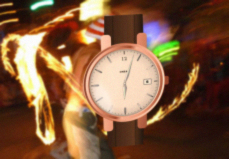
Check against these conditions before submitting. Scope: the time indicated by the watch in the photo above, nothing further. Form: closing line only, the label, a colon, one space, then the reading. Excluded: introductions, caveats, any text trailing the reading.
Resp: 6:03
